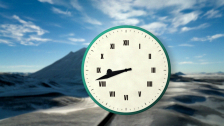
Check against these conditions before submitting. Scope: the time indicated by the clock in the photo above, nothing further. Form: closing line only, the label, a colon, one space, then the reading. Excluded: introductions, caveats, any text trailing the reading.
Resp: 8:42
